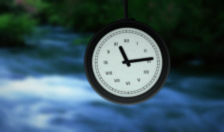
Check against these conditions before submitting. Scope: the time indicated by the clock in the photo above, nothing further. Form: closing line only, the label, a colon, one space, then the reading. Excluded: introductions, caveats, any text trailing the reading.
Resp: 11:14
